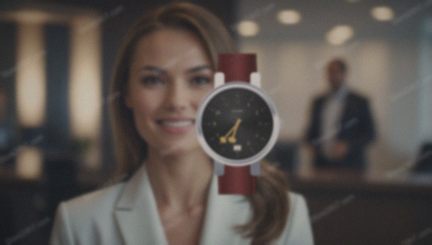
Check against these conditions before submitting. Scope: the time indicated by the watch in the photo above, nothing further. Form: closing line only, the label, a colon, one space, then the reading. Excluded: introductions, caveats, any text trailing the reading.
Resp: 6:37
